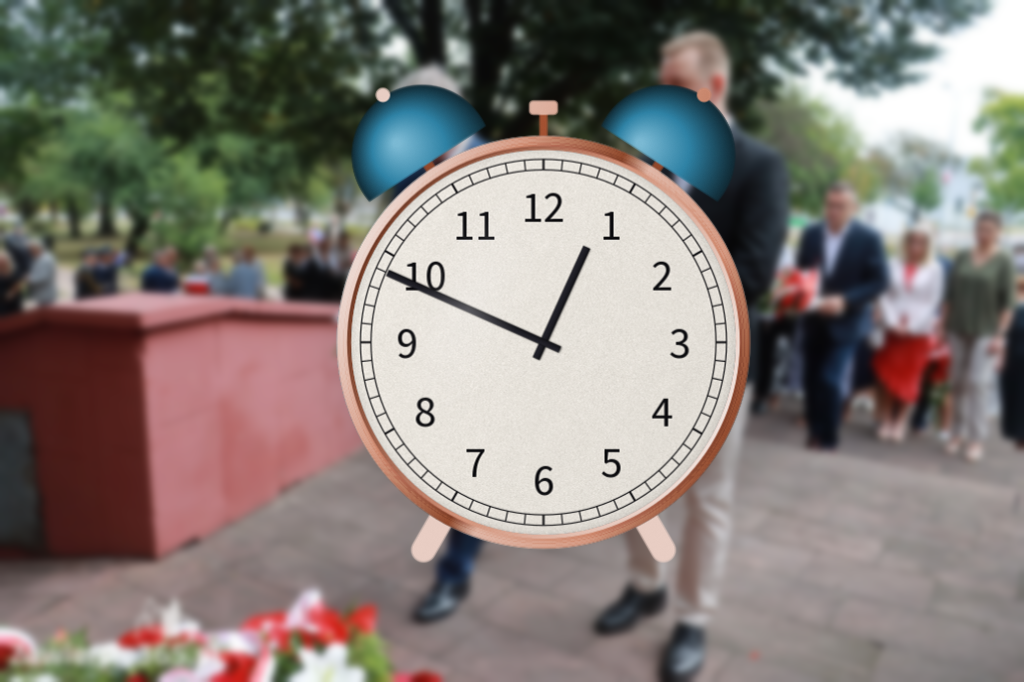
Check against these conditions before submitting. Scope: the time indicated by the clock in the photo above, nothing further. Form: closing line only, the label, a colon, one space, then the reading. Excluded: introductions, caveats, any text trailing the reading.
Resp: 12:49
